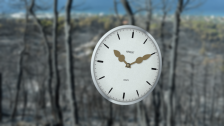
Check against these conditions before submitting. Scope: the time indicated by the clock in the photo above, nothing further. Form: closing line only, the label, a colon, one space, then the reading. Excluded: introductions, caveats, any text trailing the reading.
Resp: 10:10
